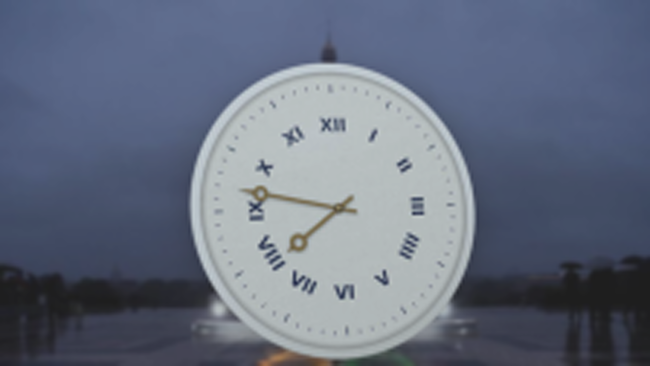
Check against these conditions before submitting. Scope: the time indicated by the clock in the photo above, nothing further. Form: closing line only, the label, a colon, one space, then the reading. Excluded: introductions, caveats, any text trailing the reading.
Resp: 7:47
